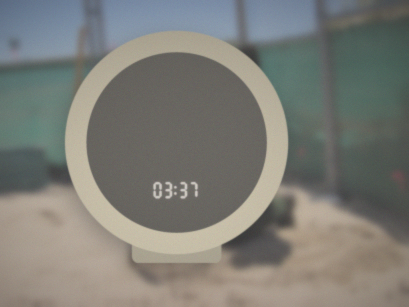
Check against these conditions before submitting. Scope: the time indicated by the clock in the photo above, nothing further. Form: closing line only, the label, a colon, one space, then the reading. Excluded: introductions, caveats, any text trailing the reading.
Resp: 3:37
